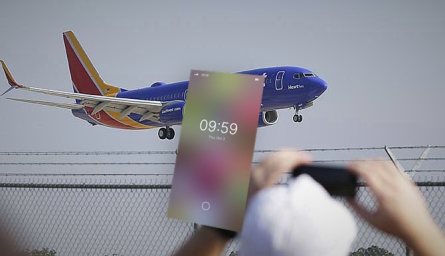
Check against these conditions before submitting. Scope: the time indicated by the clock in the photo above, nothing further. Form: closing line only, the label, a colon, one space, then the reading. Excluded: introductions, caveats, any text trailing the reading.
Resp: 9:59
